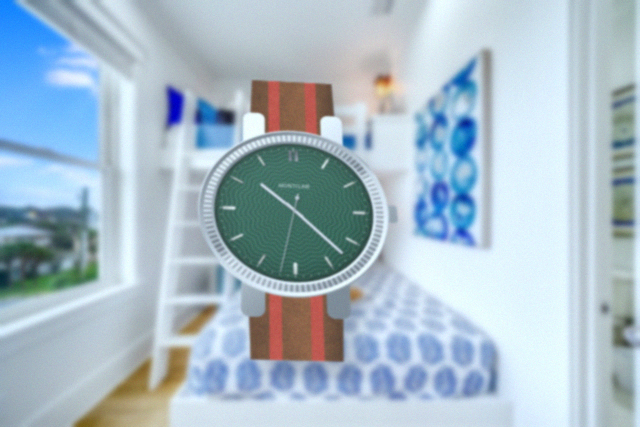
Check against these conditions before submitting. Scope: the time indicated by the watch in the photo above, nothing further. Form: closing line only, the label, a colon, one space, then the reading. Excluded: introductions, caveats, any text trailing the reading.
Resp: 10:22:32
